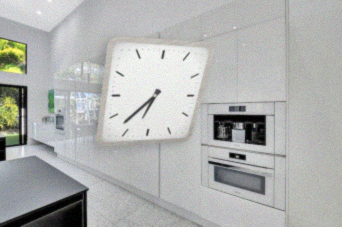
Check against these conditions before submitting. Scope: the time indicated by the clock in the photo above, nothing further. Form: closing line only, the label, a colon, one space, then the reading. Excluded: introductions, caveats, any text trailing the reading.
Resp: 6:37
